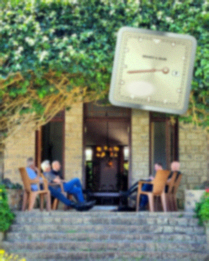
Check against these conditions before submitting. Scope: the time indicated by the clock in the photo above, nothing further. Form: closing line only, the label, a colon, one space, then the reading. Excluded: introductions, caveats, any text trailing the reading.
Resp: 2:43
